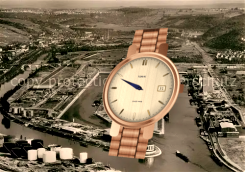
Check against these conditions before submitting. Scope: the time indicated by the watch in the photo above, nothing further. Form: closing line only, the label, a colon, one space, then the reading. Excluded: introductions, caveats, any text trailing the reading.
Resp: 9:49
